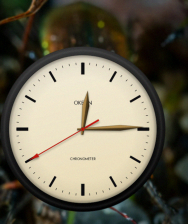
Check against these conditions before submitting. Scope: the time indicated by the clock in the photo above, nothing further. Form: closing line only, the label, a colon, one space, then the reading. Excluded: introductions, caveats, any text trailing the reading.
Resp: 12:14:40
